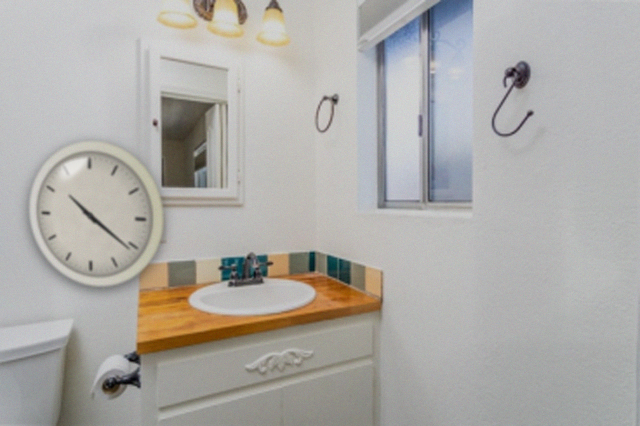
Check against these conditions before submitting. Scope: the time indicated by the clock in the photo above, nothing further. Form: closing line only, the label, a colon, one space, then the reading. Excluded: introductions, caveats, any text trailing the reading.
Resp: 10:21
